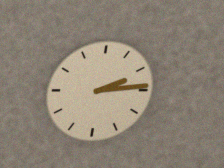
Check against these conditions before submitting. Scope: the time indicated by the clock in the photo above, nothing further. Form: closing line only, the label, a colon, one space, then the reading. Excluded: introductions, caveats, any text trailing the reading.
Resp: 2:14
